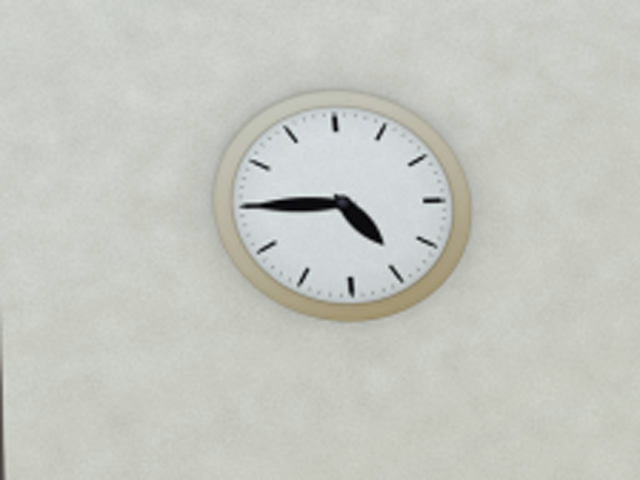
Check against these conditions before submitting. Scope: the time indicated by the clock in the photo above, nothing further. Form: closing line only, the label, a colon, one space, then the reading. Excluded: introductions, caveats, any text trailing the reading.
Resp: 4:45
